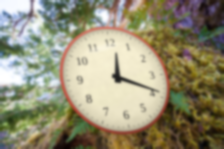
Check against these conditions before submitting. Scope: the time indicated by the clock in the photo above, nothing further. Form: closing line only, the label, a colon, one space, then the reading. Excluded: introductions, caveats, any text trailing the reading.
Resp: 12:19
